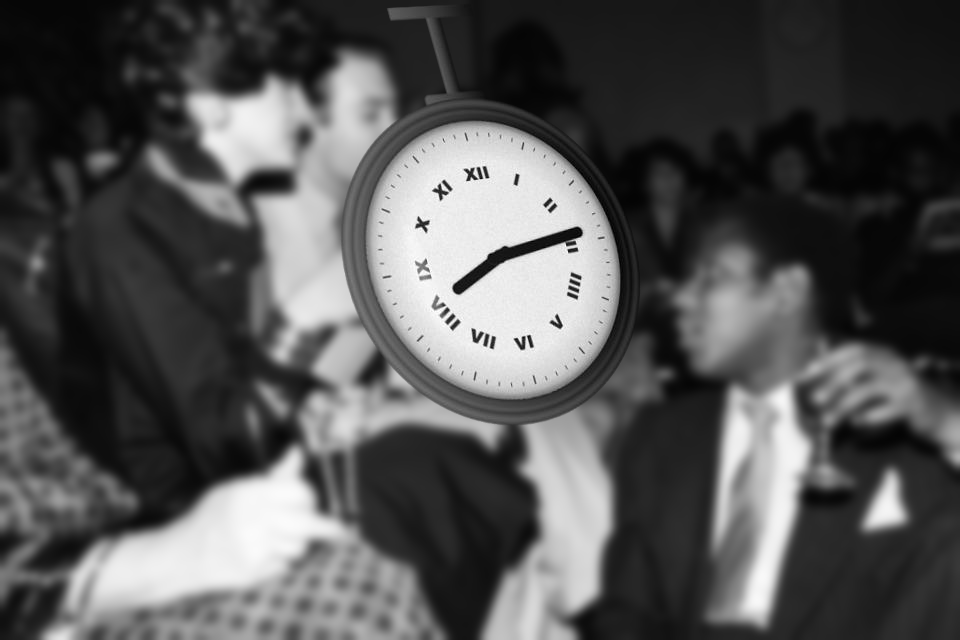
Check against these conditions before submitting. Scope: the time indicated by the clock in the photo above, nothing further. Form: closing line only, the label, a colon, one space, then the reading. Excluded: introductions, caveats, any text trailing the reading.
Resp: 8:14
